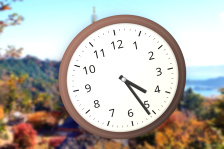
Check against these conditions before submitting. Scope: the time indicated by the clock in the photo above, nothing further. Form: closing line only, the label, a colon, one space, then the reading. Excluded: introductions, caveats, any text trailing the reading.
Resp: 4:26
